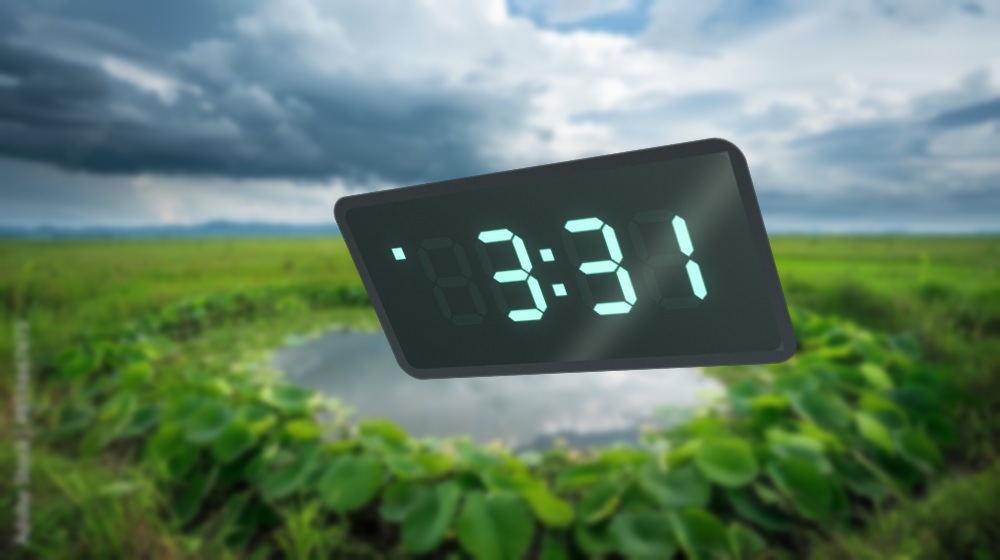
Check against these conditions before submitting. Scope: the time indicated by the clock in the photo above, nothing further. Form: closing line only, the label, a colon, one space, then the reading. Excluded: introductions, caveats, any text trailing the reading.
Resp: 3:31
